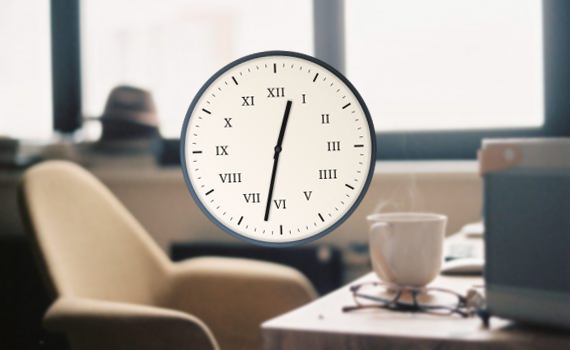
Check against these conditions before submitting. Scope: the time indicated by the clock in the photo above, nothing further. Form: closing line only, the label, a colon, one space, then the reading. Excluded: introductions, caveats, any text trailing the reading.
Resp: 12:32
